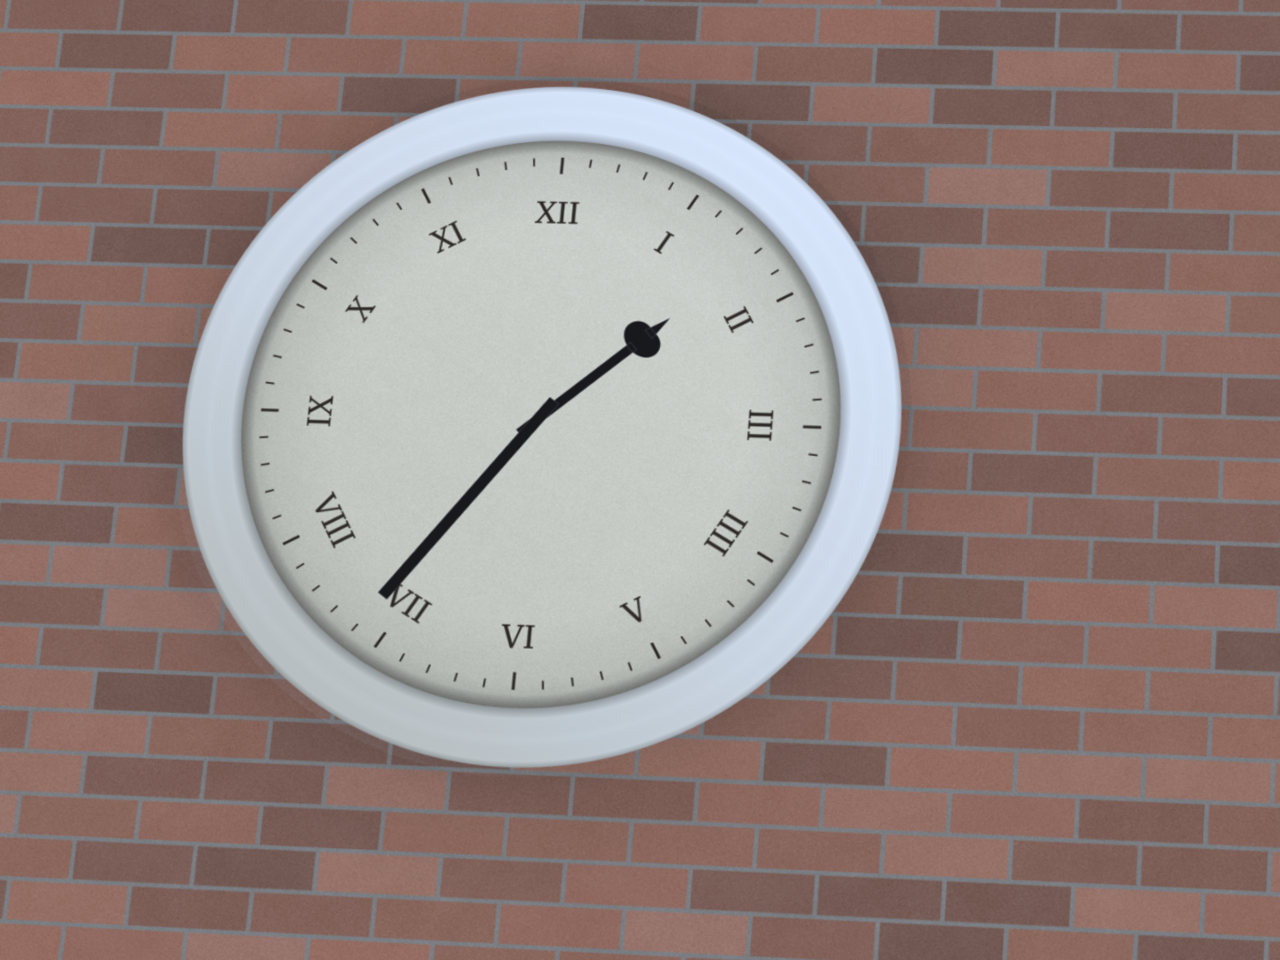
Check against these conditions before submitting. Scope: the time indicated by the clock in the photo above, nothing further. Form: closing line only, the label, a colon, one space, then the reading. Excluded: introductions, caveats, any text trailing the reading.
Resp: 1:36
